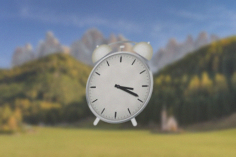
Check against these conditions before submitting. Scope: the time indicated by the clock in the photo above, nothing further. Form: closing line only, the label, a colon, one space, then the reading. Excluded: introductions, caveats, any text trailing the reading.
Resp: 3:19
